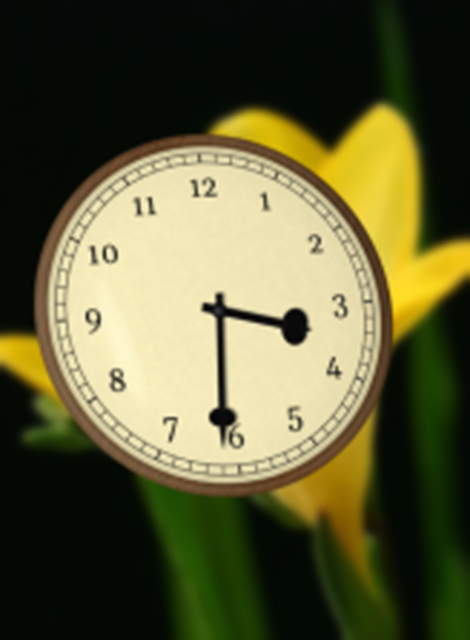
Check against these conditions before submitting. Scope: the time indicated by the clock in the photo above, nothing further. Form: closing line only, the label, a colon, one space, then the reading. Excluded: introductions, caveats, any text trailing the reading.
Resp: 3:31
